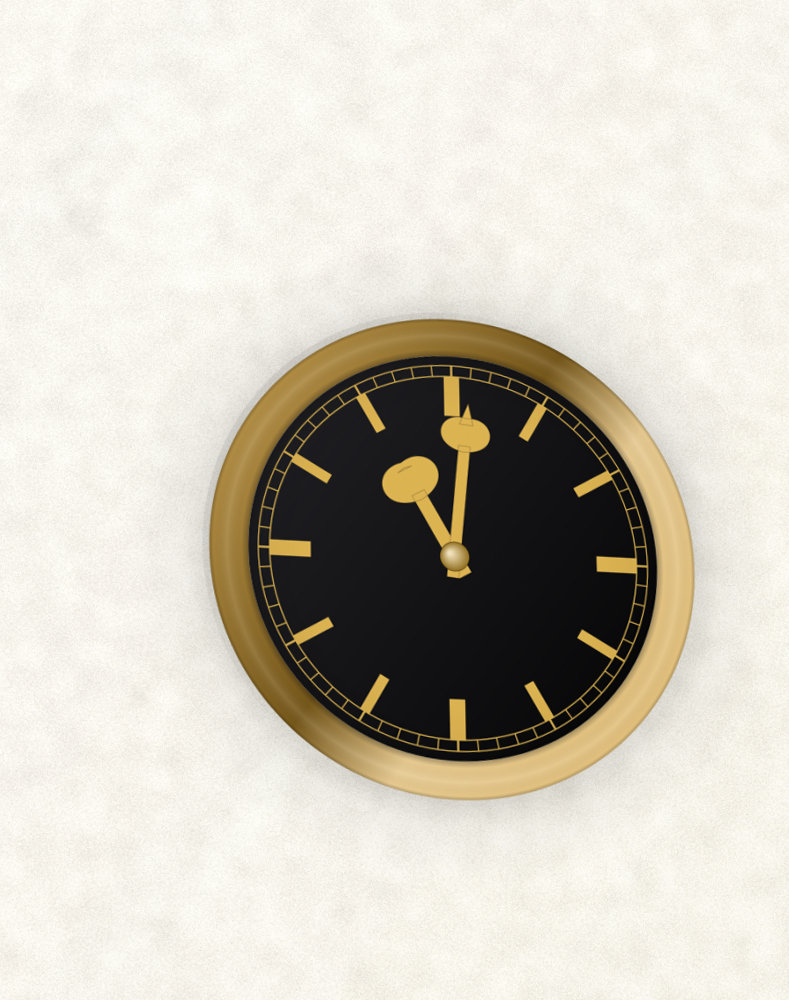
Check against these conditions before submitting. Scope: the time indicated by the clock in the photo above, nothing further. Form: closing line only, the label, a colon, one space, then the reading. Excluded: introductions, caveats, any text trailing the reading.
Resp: 11:01
